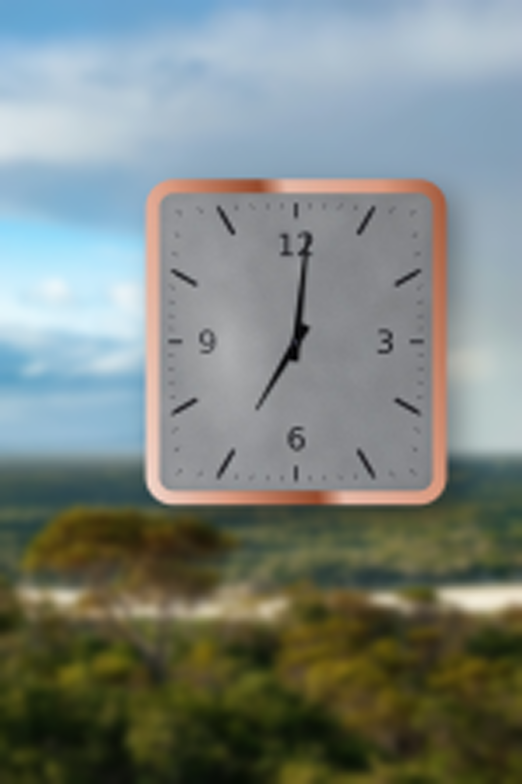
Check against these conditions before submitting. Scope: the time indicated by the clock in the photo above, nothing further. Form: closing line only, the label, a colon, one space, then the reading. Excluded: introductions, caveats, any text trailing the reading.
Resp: 7:01
